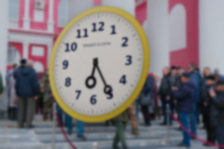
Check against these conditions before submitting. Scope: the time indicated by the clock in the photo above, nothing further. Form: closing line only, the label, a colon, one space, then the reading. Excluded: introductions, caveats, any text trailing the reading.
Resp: 6:25
